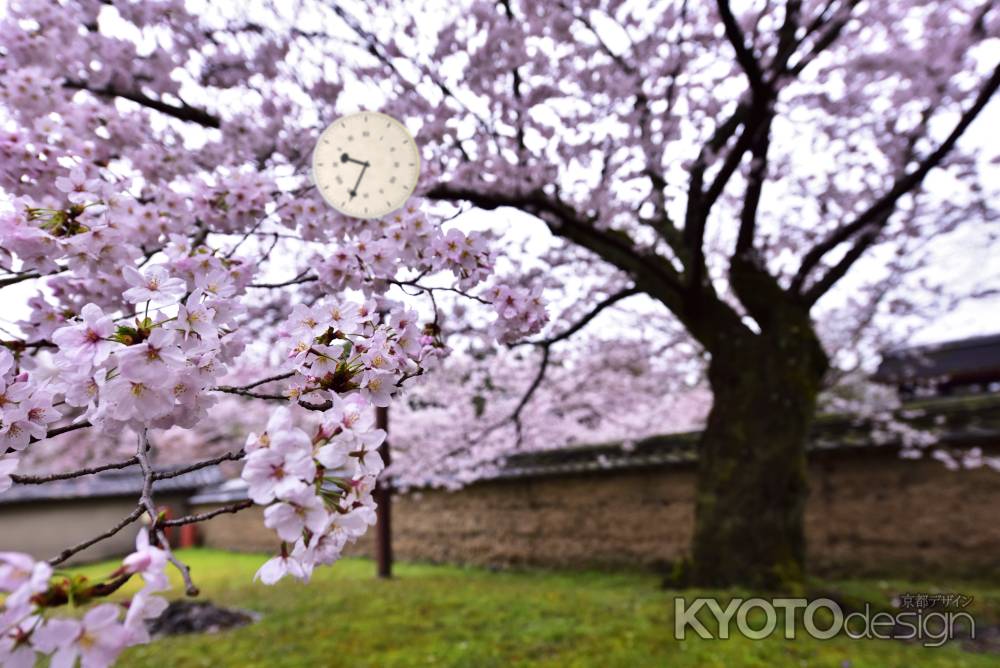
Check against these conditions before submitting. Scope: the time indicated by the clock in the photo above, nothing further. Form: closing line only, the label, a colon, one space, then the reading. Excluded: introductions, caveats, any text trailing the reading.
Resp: 9:34
